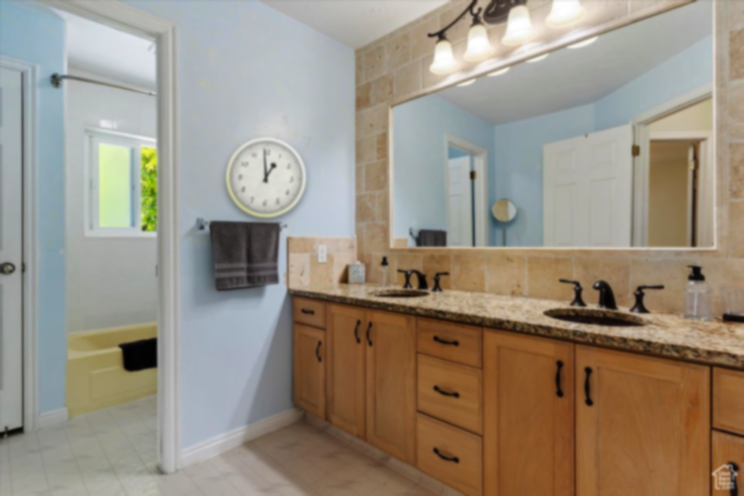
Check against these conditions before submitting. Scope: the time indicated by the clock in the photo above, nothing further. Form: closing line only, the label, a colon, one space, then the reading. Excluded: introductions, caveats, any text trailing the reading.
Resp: 12:59
